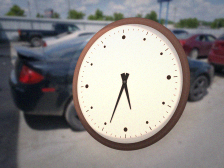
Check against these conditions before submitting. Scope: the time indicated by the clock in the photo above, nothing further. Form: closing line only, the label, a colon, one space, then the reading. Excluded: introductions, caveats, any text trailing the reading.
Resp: 5:34
